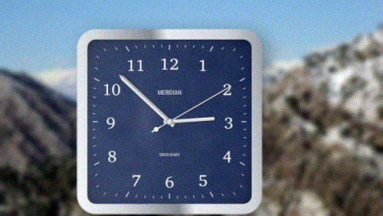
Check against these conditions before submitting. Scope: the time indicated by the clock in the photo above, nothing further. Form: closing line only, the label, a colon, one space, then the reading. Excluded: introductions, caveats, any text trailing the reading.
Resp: 2:52:10
